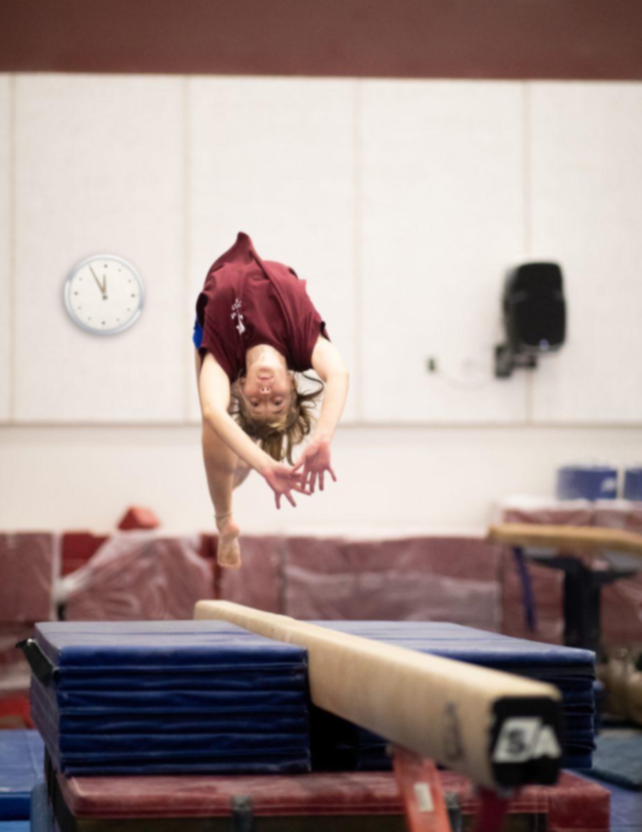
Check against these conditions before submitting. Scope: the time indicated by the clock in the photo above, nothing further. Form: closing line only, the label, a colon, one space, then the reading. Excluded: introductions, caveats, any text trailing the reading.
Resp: 11:55
